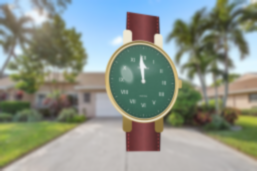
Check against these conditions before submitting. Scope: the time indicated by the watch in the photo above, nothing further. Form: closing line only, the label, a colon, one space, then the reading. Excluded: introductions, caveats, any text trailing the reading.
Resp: 11:59
